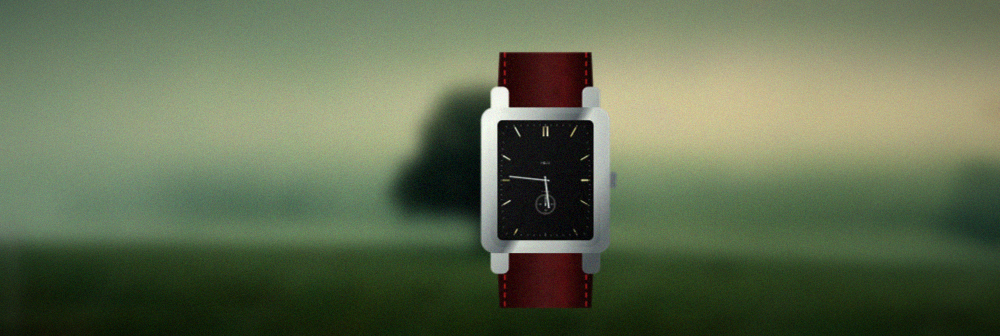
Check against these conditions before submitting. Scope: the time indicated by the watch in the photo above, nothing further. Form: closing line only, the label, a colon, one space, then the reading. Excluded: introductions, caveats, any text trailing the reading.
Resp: 5:46
